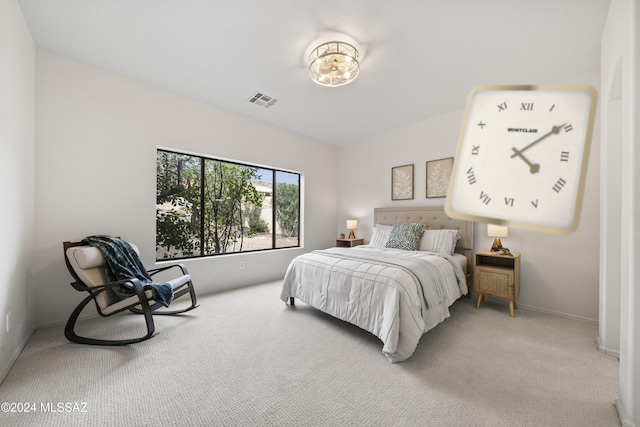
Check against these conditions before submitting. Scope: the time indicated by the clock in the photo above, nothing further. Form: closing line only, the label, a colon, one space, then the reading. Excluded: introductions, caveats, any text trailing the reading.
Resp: 4:09
